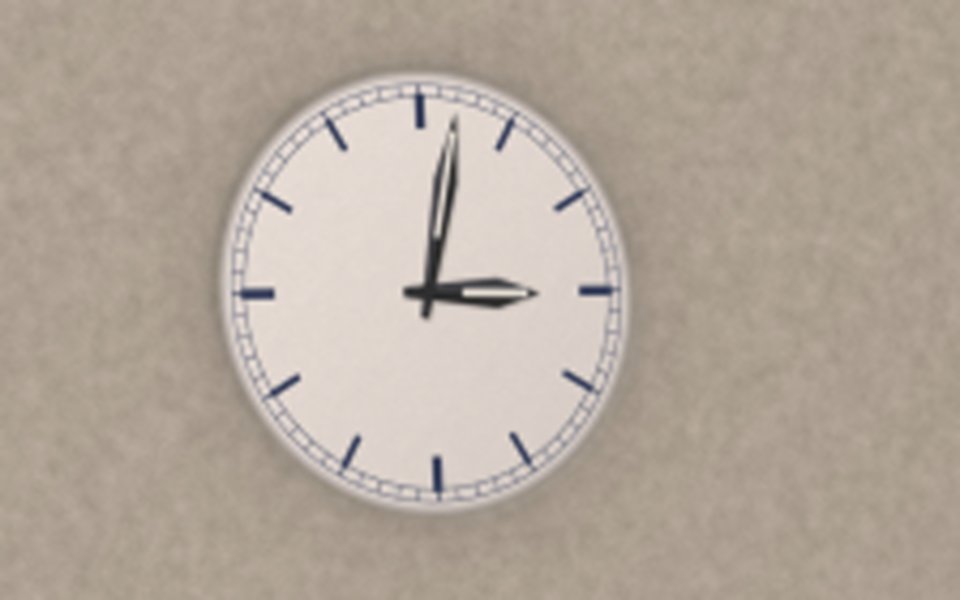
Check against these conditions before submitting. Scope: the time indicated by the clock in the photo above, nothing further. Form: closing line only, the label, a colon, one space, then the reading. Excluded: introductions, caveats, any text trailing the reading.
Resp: 3:02
